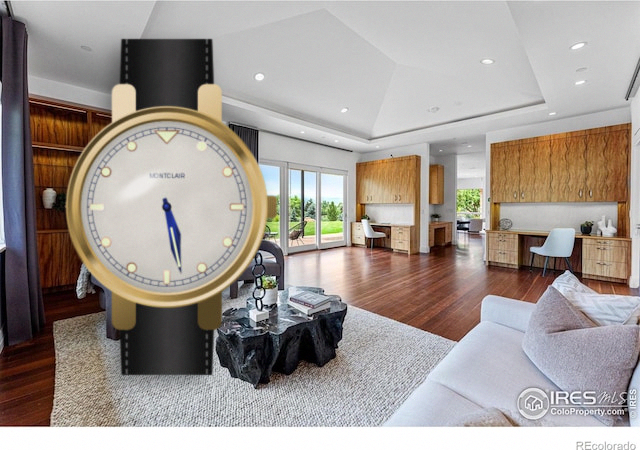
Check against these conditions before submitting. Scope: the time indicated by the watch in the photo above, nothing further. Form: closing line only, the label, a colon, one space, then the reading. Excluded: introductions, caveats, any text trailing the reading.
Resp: 5:28
